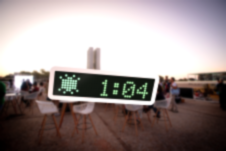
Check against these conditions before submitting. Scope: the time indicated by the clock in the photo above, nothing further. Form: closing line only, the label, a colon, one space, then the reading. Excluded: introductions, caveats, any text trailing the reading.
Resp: 1:04
